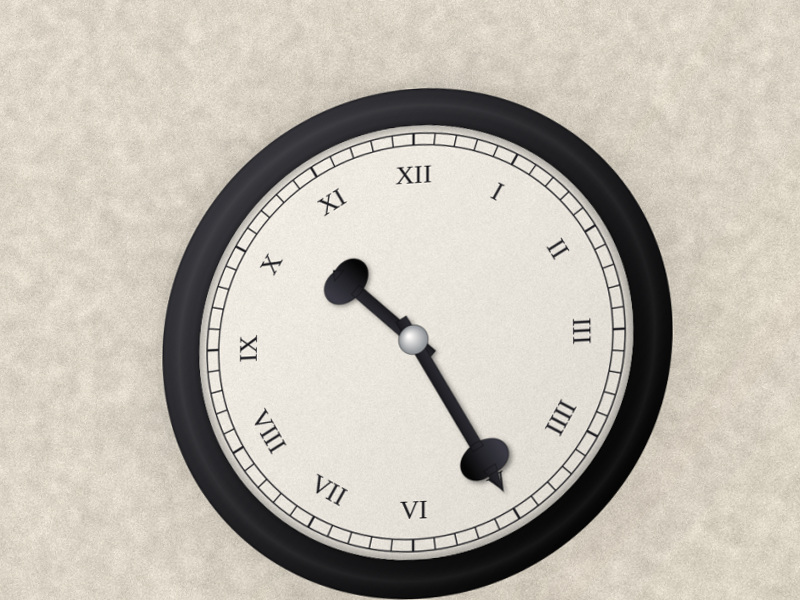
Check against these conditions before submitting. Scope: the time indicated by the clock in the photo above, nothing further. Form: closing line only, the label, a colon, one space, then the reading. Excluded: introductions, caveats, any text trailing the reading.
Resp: 10:25
